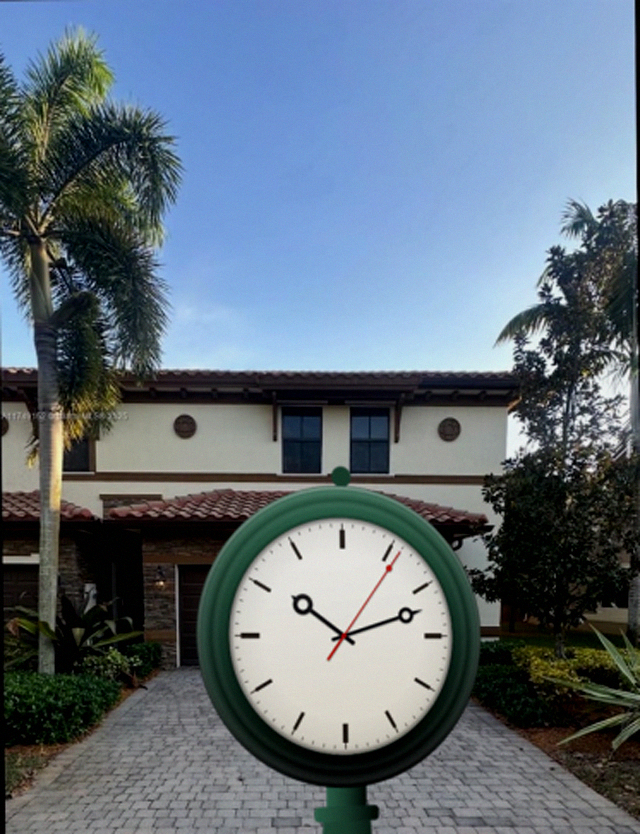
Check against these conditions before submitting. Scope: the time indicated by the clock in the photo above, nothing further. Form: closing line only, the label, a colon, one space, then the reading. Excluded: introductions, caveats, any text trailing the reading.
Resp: 10:12:06
